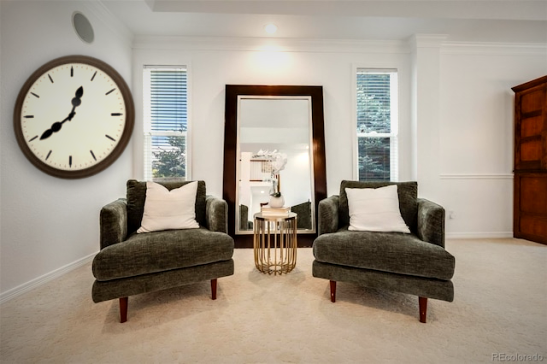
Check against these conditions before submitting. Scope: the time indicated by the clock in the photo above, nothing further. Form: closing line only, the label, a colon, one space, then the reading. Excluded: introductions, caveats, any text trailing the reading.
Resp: 12:39
